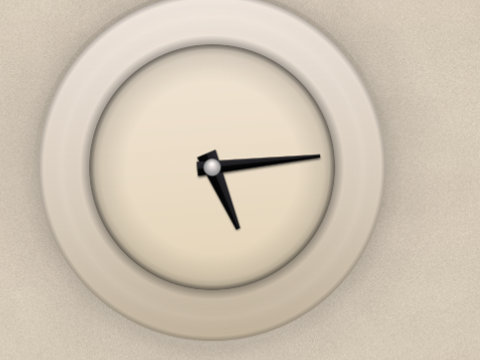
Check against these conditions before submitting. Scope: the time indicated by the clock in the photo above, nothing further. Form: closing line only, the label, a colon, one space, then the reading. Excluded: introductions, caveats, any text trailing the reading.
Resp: 5:14
